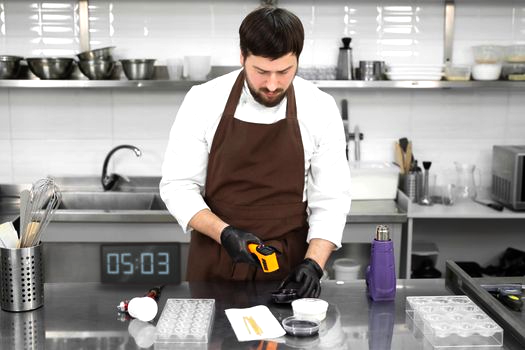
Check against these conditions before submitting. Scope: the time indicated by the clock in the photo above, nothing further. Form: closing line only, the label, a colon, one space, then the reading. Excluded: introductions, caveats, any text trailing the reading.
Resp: 5:03
